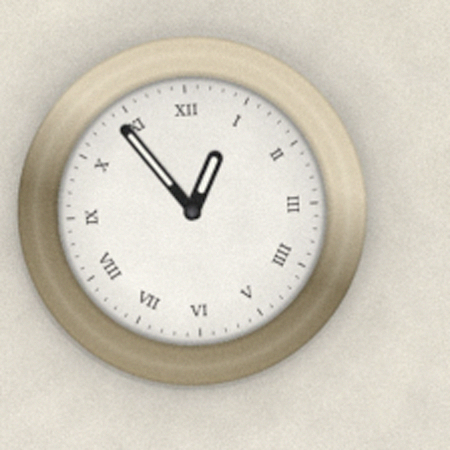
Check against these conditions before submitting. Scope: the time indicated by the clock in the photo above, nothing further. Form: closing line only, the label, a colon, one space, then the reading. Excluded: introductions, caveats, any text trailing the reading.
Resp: 12:54
